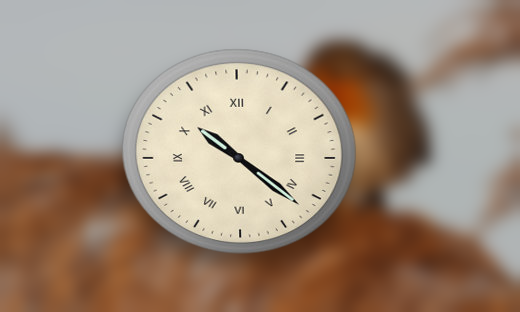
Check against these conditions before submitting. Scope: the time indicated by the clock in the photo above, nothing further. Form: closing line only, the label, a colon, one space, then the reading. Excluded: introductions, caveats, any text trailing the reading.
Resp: 10:22
